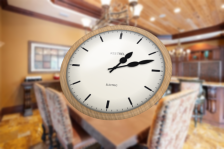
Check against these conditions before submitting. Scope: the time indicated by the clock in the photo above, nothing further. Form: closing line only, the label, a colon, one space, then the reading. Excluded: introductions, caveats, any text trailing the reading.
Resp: 1:12
